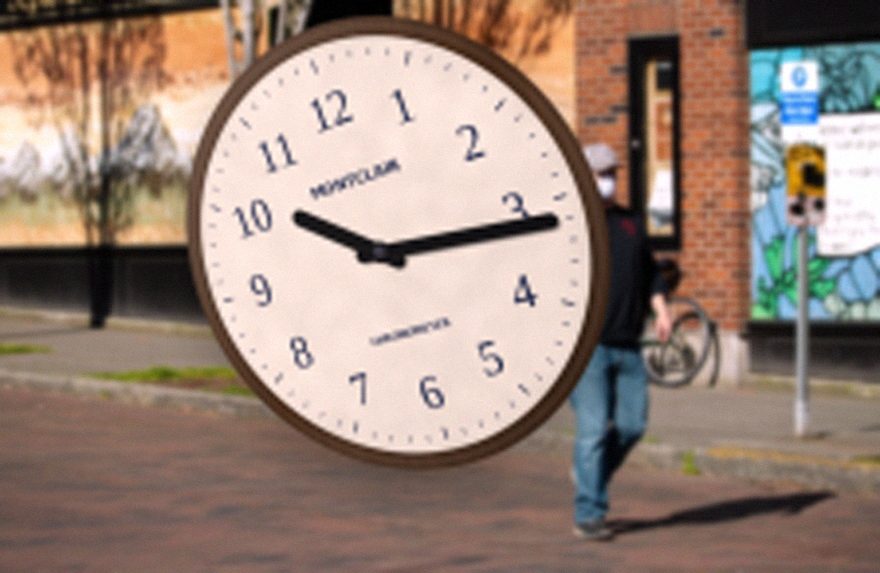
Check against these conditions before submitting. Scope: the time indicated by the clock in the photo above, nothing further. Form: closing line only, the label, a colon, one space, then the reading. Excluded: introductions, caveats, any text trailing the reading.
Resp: 10:16
